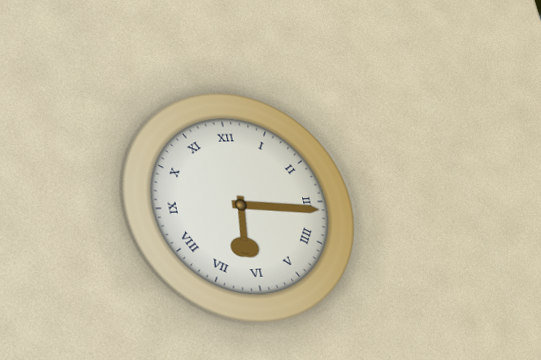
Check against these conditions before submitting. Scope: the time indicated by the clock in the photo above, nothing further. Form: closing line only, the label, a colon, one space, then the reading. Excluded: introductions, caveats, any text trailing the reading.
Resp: 6:16
